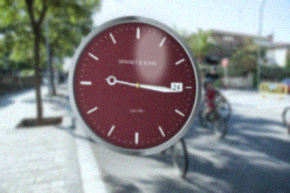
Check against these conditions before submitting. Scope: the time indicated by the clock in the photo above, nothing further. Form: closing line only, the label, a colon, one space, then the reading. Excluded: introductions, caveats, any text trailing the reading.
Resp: 9:16
